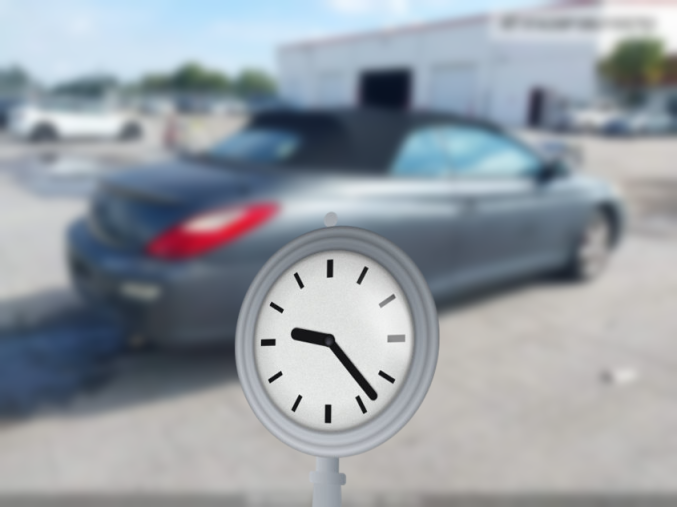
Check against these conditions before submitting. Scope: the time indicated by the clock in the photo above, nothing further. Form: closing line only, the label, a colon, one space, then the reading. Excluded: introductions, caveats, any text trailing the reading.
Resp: 9:23
